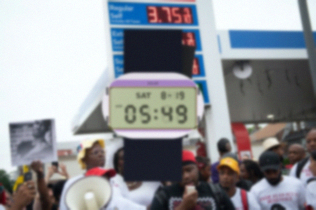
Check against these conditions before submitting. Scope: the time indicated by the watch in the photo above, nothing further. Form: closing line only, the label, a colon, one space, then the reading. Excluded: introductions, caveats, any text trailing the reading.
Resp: 5:49
